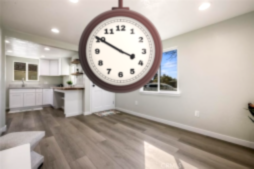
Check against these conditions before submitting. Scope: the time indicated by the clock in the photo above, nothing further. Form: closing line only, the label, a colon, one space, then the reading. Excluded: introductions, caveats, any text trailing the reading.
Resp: 3:50
